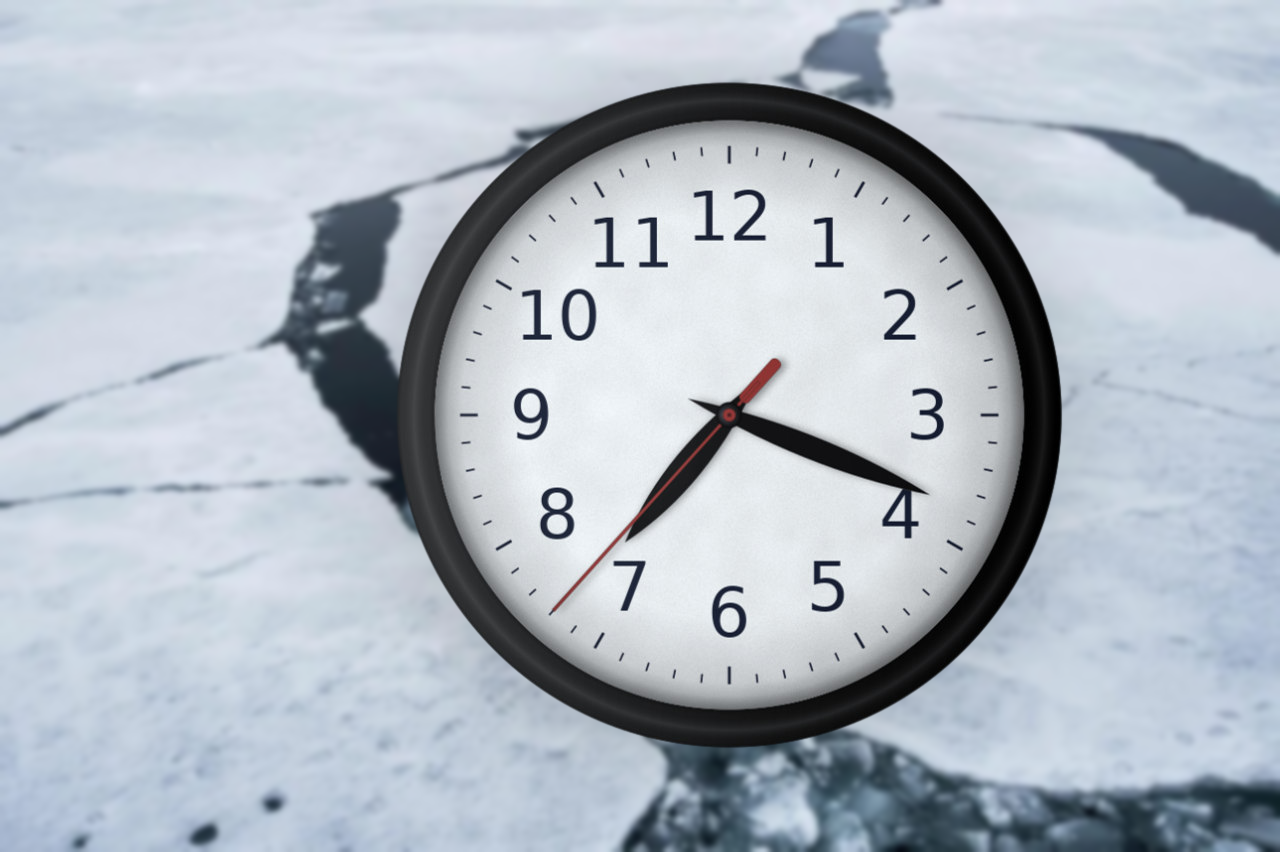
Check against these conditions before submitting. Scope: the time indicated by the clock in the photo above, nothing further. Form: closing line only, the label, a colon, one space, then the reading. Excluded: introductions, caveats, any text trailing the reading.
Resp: 7:18:37
